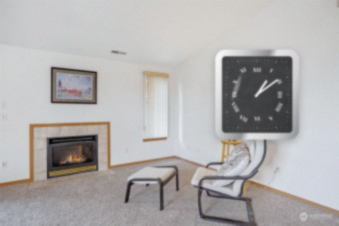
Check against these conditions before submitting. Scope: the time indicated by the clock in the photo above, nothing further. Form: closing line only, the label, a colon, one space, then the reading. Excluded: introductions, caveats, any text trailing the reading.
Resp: 1:09
